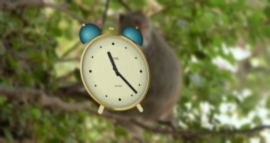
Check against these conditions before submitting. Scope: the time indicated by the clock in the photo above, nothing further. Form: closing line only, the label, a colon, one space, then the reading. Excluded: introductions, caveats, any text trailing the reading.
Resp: 11:23
